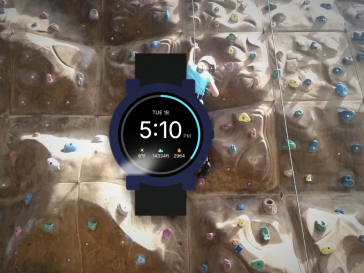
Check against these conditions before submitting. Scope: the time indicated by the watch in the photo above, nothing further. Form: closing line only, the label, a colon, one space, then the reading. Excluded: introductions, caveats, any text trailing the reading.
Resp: 5:10
